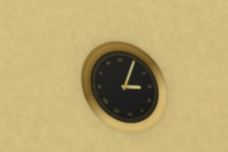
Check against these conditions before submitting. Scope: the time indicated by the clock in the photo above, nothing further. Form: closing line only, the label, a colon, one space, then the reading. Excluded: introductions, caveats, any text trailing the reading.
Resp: 3:05
